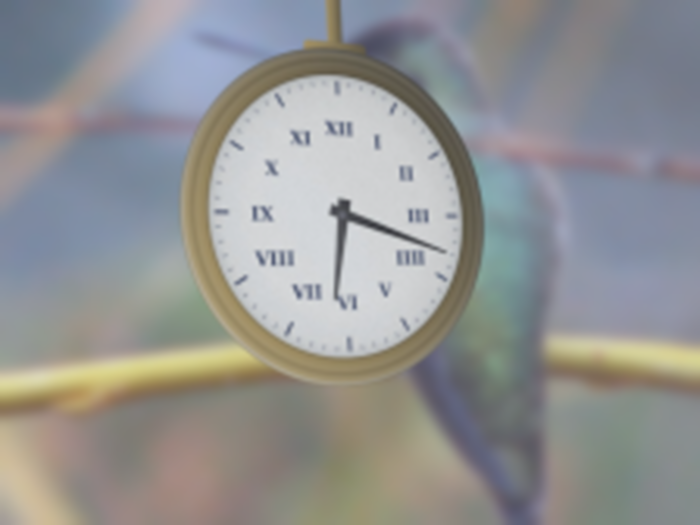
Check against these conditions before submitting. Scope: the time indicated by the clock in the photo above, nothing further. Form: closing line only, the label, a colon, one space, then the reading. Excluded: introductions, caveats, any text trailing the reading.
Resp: 6:18
